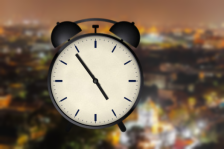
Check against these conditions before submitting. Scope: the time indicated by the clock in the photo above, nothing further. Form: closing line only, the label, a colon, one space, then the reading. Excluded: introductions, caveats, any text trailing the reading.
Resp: 4:54
